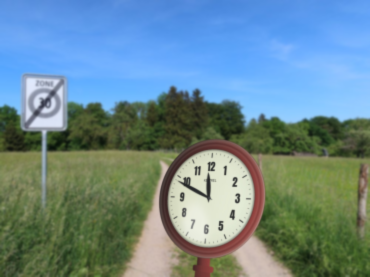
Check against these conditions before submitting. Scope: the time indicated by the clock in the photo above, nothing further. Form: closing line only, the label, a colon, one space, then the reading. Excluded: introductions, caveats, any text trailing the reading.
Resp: 11:49
